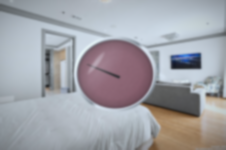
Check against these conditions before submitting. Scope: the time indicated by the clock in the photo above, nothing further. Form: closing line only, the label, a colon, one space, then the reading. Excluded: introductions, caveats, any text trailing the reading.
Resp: 9:49
